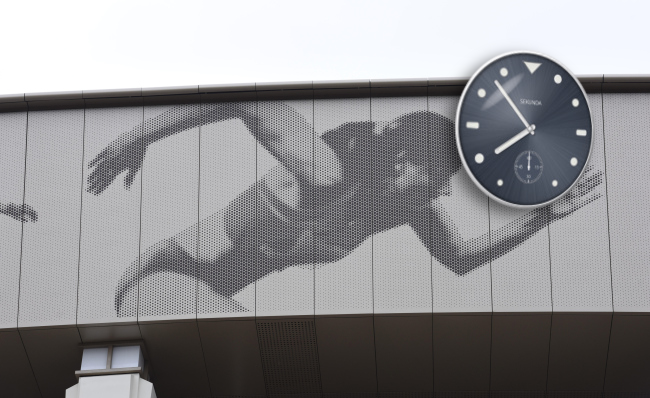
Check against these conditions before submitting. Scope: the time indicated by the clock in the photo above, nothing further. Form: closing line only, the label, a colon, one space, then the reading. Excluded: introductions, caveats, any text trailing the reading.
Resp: 7:53
